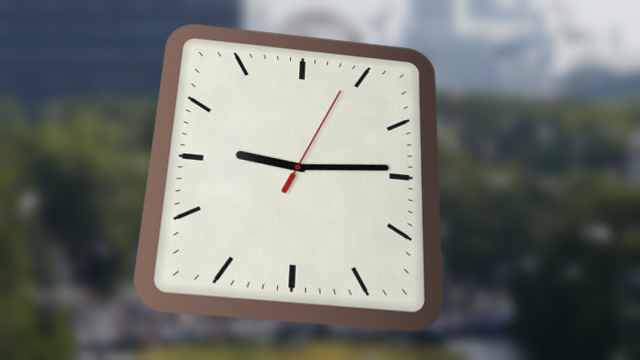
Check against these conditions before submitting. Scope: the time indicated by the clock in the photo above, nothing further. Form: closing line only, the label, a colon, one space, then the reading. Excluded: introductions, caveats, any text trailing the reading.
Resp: 9:14:04
